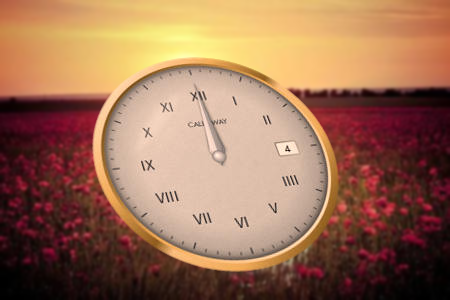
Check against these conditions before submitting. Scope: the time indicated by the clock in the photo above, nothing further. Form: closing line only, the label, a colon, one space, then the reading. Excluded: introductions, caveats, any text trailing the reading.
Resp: 12:00
